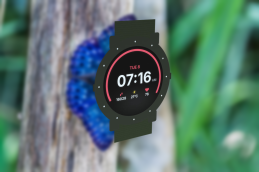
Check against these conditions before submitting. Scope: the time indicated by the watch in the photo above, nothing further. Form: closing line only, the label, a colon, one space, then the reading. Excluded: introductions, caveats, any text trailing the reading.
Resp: 7:16
